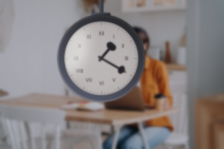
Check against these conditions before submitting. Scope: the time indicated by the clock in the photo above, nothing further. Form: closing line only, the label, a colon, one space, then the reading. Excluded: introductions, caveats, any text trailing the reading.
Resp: 1:20
